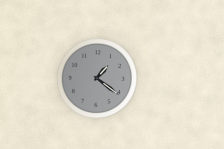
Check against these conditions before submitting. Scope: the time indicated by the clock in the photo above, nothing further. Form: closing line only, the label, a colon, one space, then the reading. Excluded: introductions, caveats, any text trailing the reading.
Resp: 1:21
